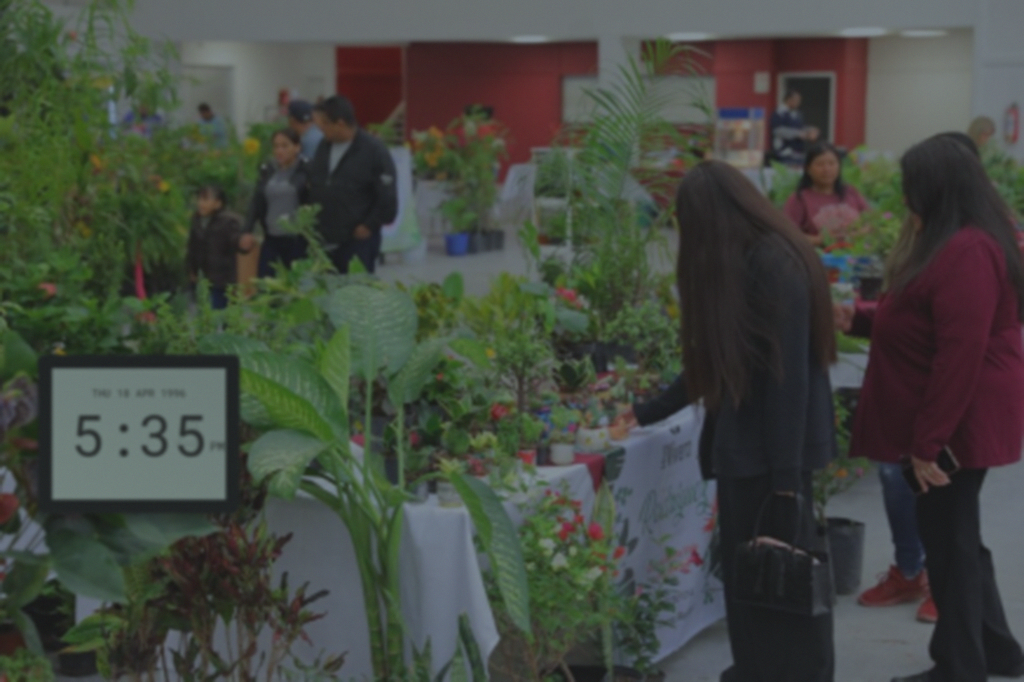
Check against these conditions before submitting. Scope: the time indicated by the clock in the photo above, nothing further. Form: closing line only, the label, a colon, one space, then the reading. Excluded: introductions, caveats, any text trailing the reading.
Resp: 5:35
